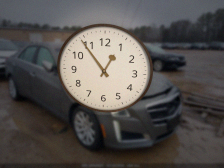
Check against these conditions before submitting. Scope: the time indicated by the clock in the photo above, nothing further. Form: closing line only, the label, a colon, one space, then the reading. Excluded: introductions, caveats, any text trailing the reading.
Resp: 12:54
